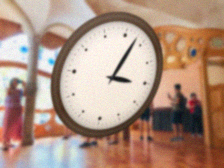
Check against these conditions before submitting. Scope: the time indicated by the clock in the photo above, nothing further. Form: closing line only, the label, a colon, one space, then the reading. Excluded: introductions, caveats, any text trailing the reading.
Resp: 3:03
